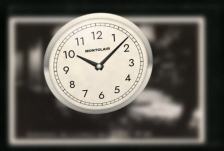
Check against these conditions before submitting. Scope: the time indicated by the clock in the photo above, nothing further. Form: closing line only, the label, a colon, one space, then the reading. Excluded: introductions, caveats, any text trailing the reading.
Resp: 10:08
